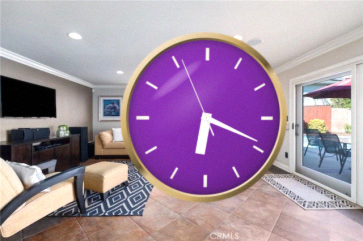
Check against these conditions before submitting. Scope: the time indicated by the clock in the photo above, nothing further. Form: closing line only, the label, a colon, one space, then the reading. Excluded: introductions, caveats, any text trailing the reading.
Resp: 6:18:56
